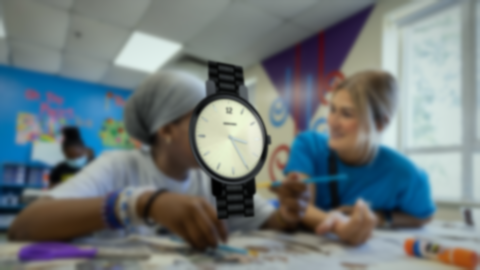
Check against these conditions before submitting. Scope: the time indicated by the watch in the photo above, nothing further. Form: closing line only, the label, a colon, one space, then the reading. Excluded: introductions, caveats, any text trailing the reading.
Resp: 3:25
